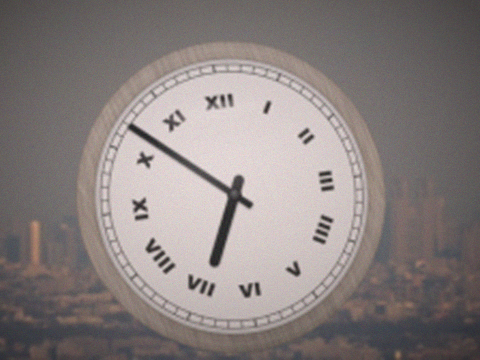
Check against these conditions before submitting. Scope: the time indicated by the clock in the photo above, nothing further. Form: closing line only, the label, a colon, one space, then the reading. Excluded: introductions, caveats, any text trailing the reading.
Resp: 6:52
